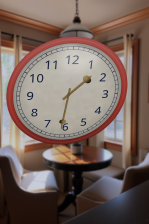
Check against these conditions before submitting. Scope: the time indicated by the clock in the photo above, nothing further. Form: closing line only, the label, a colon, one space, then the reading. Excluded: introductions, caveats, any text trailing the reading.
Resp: 1:31
